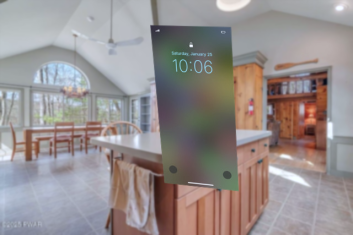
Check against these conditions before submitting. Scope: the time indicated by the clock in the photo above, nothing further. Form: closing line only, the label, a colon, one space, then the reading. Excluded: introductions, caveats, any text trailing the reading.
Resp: 10:06
